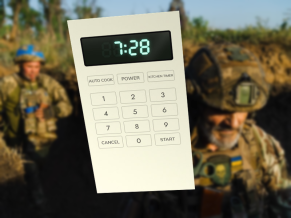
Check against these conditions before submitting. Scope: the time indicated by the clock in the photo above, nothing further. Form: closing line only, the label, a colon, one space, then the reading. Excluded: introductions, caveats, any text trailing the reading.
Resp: 7:28
